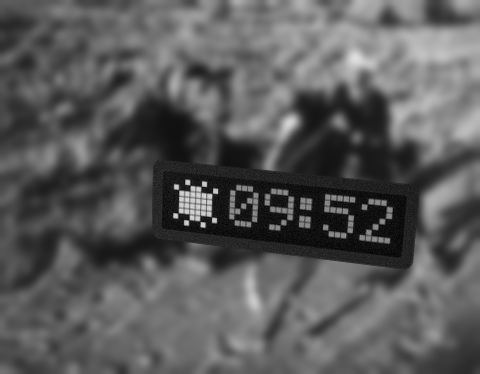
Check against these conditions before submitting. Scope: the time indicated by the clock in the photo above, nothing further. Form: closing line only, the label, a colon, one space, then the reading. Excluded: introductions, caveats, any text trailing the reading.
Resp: 9:52
